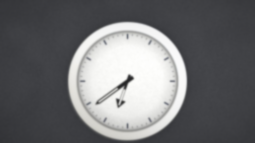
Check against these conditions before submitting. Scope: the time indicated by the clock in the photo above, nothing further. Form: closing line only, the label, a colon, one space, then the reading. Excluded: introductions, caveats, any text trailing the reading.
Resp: 6:39
